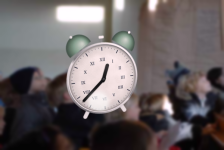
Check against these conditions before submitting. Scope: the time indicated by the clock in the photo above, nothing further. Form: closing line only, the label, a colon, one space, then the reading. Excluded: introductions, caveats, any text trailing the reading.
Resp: 12:38
